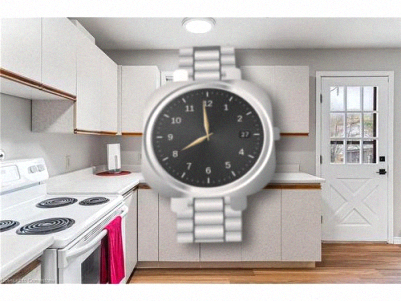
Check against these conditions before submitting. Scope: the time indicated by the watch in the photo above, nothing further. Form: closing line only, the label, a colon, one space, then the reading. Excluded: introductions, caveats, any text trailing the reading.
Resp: 7:59
